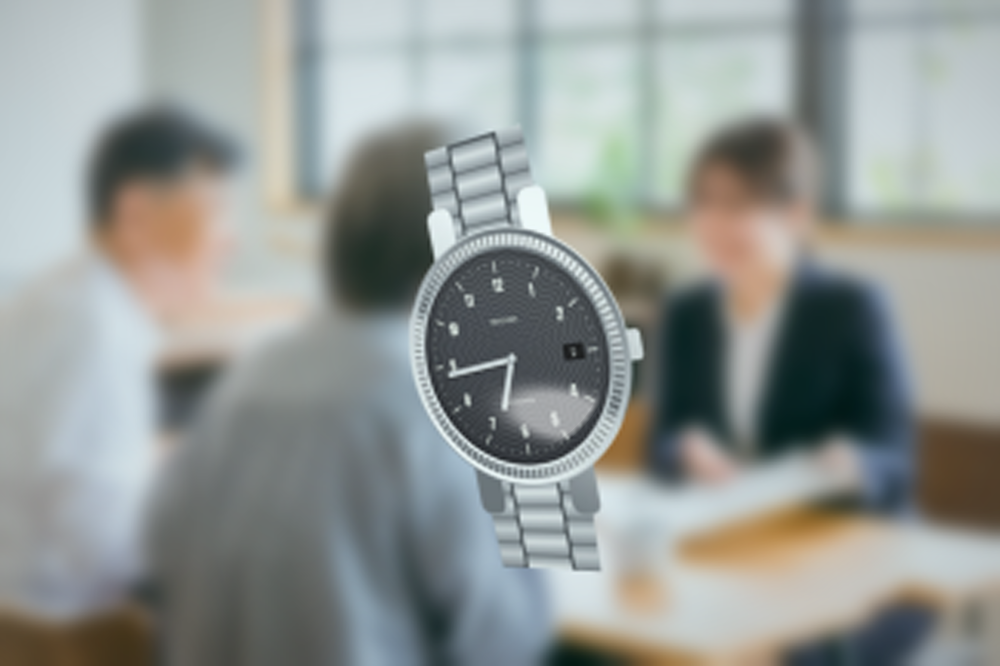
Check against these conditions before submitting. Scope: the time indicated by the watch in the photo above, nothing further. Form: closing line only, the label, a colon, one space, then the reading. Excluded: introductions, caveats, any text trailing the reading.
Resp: 6:44
